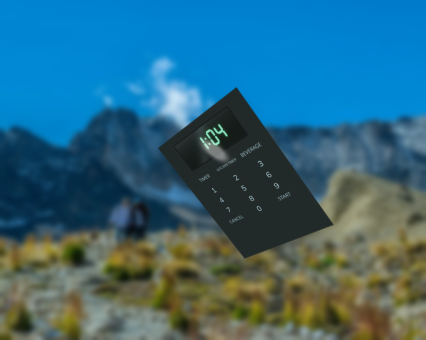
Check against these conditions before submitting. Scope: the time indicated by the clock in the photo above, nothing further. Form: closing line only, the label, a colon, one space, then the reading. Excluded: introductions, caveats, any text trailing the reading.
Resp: 1:04
